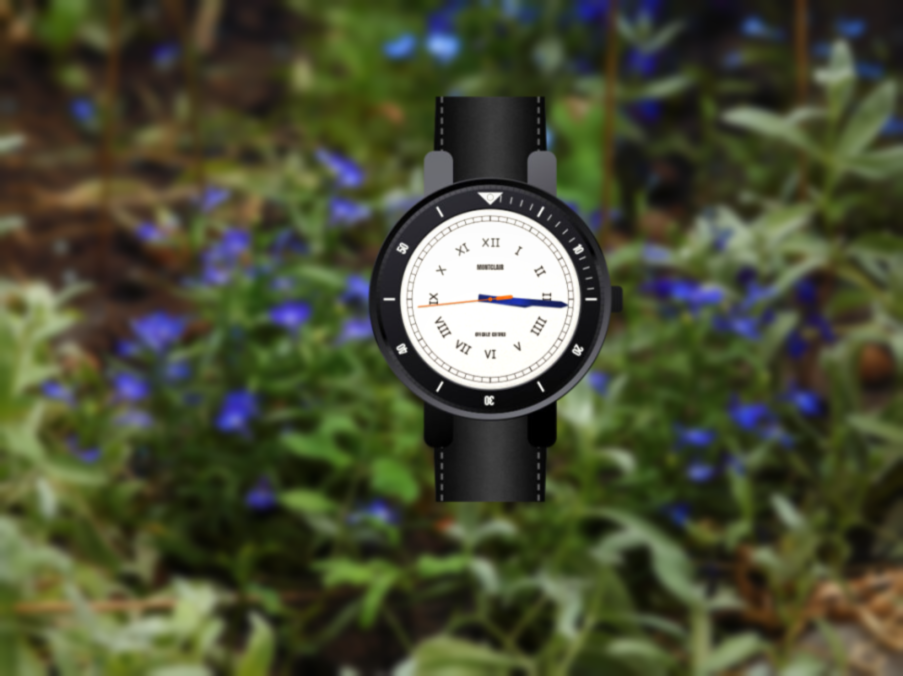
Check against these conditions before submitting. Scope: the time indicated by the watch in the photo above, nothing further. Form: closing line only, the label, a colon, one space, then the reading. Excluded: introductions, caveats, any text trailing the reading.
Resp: 3:15:44
